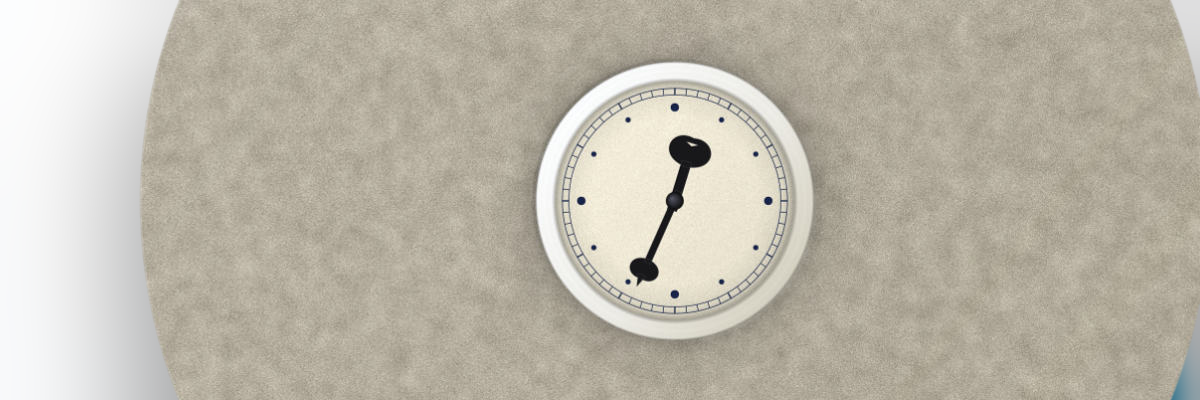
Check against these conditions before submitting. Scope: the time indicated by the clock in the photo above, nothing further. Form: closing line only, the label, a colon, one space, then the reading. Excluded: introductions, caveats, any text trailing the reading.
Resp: 12:34
